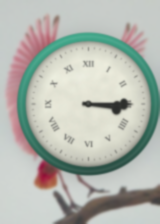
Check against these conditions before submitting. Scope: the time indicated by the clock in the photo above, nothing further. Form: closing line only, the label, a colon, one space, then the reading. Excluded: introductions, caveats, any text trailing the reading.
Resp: 3:15
